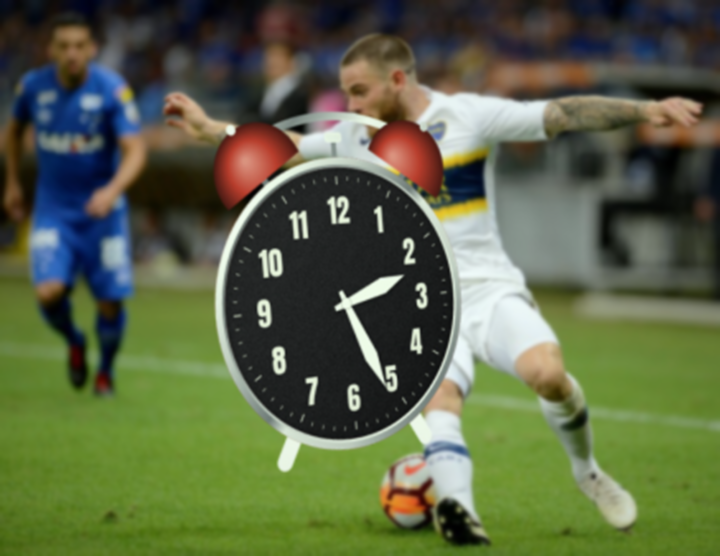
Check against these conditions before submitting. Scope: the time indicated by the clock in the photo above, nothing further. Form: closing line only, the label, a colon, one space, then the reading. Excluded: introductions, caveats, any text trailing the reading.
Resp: 2:26
